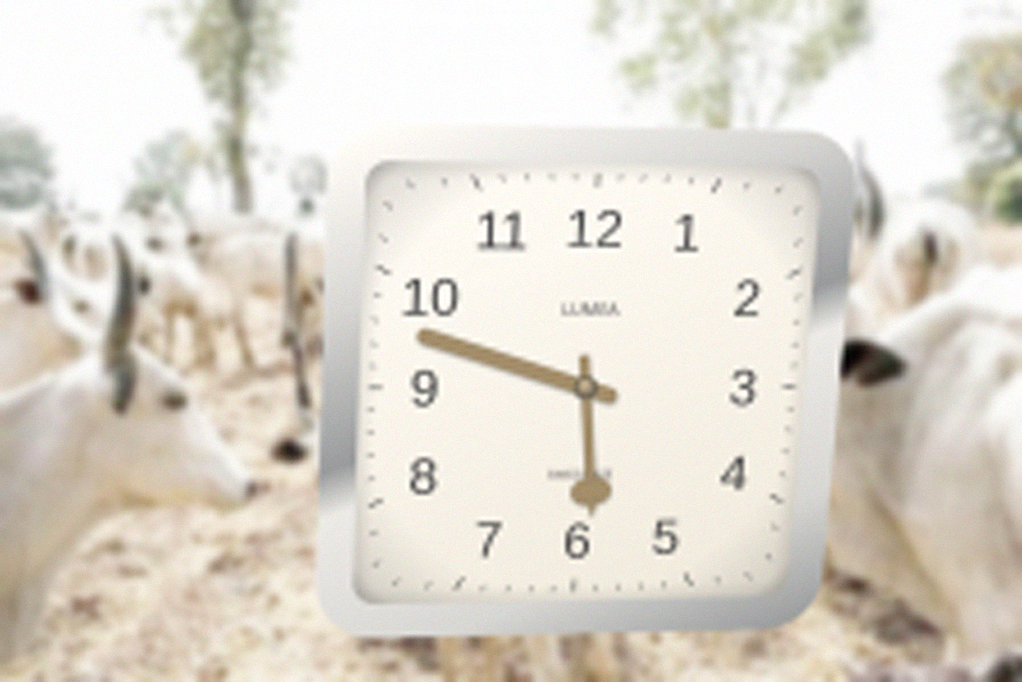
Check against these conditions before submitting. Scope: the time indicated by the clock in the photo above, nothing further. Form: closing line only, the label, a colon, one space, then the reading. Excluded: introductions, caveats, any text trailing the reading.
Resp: 5:48
